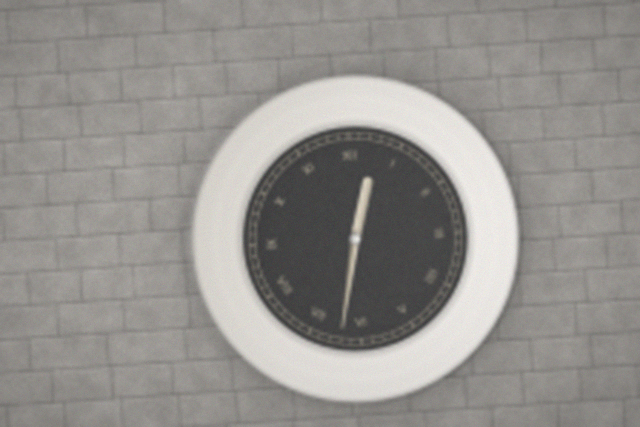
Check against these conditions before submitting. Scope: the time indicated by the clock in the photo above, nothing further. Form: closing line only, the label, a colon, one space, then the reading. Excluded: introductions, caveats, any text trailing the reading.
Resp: 12:32
